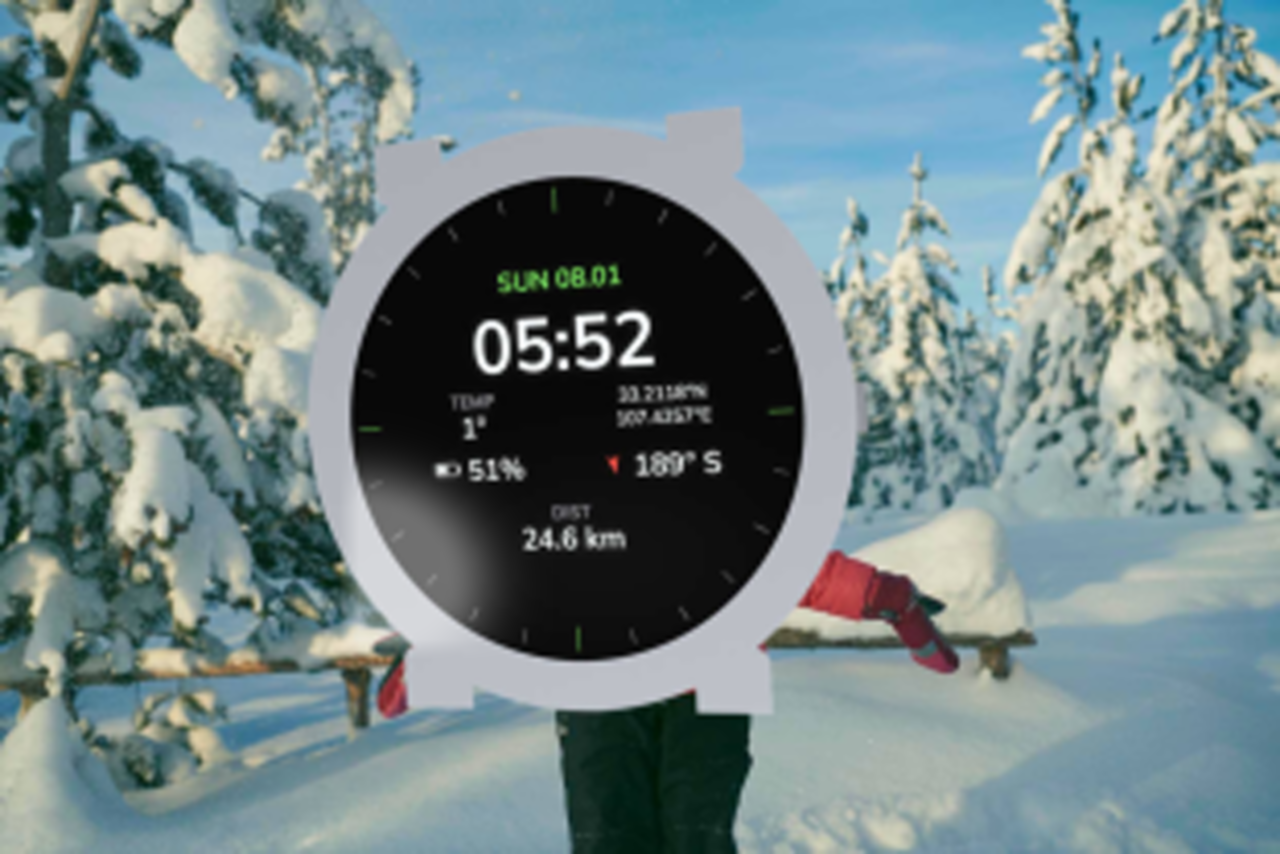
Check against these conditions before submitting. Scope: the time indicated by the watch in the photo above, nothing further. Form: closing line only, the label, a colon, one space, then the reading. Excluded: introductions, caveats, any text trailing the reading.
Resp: 5:52
